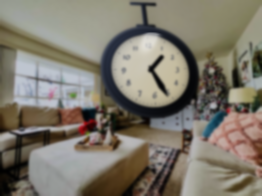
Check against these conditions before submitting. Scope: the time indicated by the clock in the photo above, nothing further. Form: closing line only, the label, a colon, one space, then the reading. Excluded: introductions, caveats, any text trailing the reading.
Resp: 1:26
